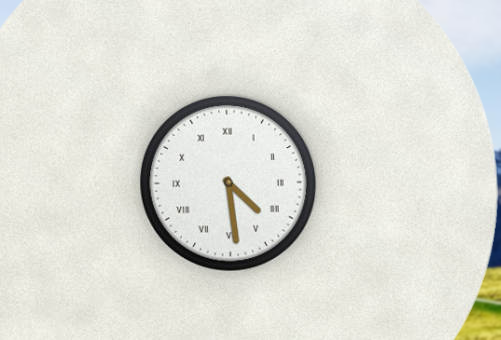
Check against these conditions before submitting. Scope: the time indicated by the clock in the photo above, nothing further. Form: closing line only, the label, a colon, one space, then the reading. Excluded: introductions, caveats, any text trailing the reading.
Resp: 4:29
